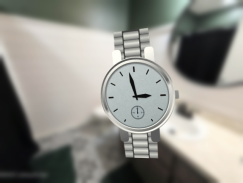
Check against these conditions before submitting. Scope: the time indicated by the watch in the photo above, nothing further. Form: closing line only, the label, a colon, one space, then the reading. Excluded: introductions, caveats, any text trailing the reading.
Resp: 2:58
